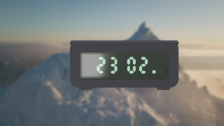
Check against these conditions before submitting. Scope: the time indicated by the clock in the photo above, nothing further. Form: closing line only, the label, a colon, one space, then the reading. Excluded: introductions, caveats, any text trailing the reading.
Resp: 23:02
